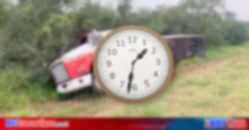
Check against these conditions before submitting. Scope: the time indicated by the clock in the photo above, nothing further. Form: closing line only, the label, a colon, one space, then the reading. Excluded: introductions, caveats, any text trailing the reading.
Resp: 1:32
